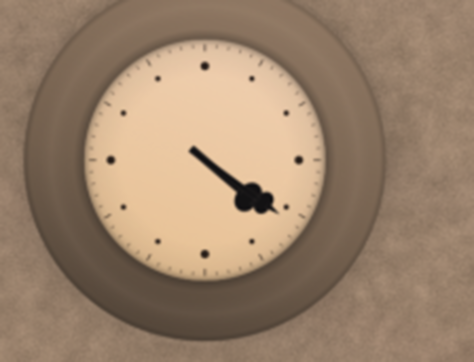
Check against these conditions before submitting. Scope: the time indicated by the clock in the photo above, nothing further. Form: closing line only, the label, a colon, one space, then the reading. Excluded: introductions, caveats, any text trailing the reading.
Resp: 4:21
